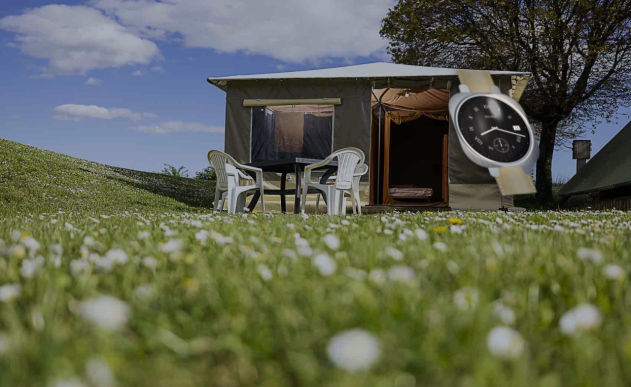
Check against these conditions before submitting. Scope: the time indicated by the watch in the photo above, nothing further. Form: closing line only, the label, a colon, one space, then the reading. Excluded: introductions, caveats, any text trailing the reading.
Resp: 8:18
